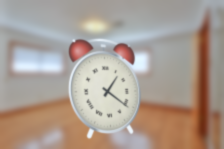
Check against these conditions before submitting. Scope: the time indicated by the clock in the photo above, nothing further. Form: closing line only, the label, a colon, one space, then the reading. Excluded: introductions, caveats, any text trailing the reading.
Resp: 1:21
